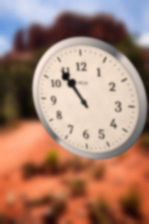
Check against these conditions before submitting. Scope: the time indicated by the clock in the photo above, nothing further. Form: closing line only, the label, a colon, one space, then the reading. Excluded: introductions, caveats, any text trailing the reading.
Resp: 10:54
